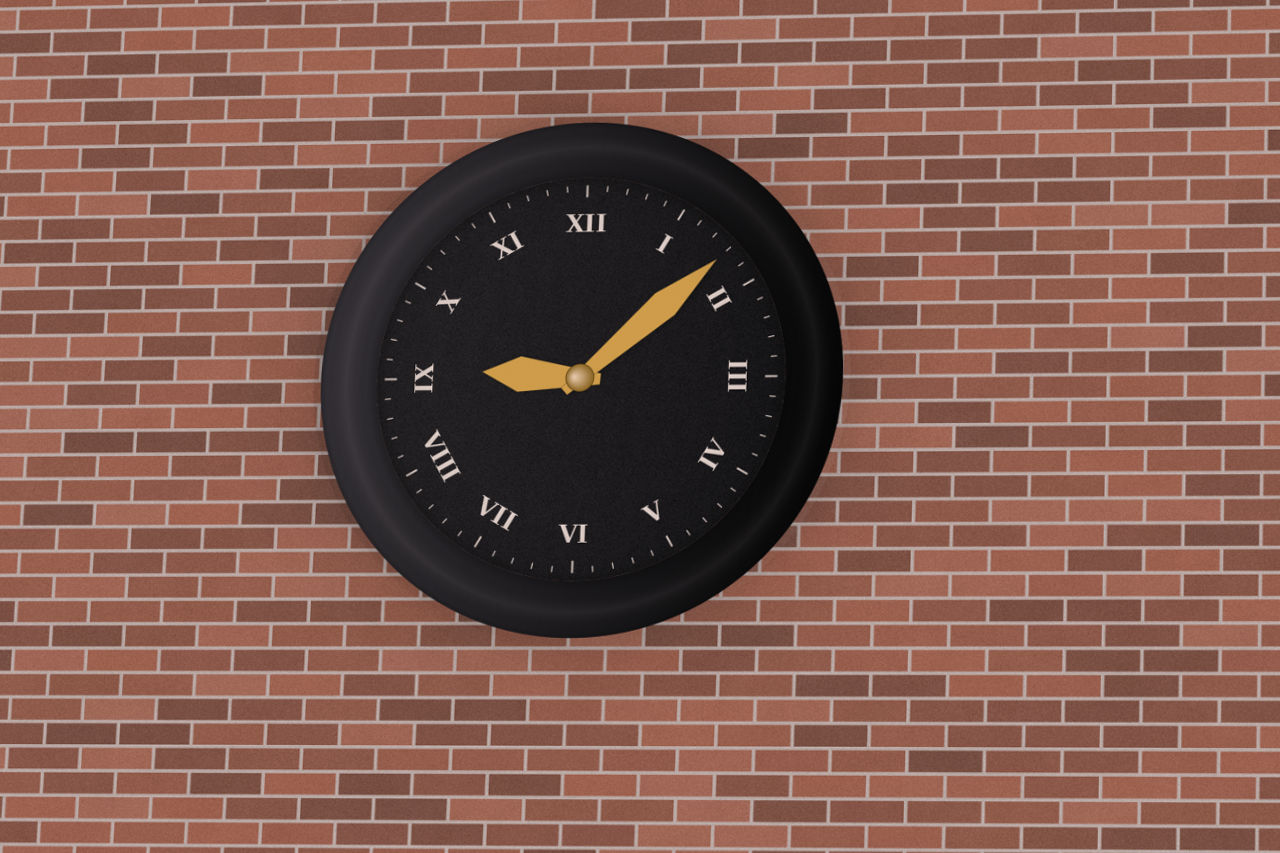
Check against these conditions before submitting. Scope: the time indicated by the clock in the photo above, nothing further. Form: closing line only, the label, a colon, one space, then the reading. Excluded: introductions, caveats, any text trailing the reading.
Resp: 9:08
